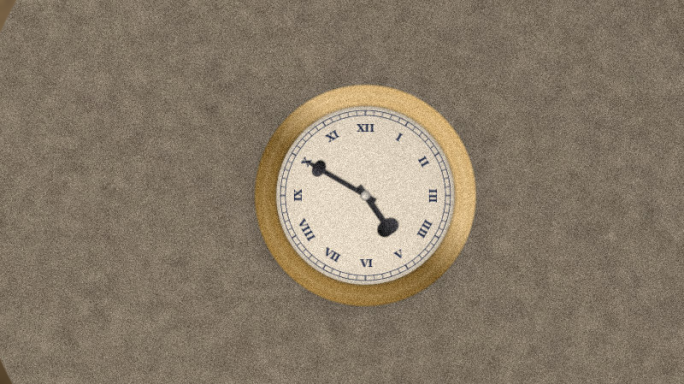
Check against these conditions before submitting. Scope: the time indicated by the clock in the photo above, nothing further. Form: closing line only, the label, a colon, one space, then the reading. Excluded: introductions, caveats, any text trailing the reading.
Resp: 4:50
